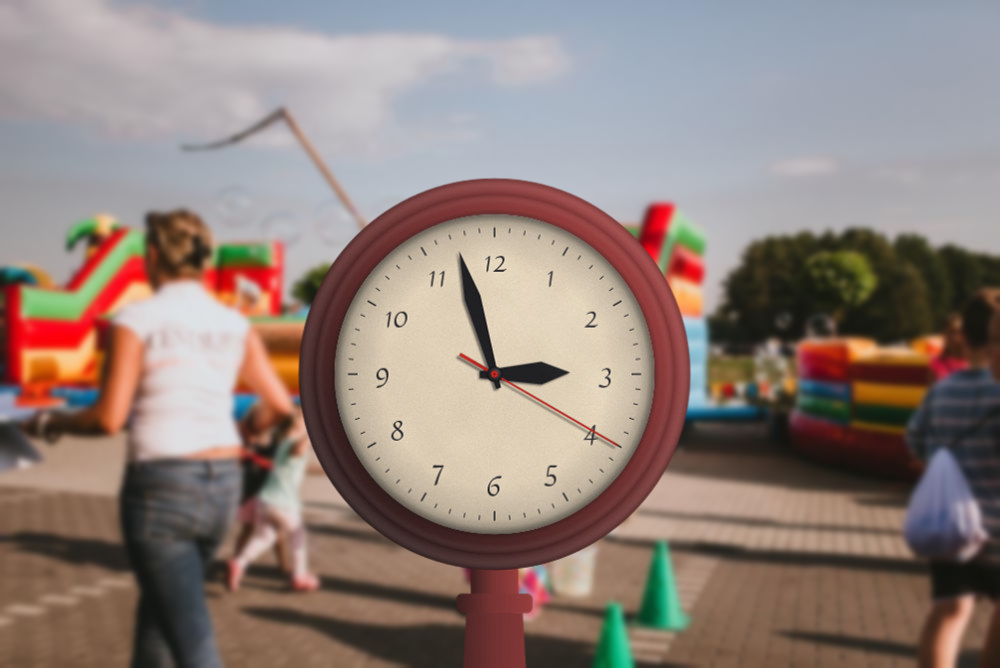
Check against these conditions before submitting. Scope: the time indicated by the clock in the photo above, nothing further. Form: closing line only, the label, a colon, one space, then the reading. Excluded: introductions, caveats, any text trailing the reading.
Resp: 2:57:20
